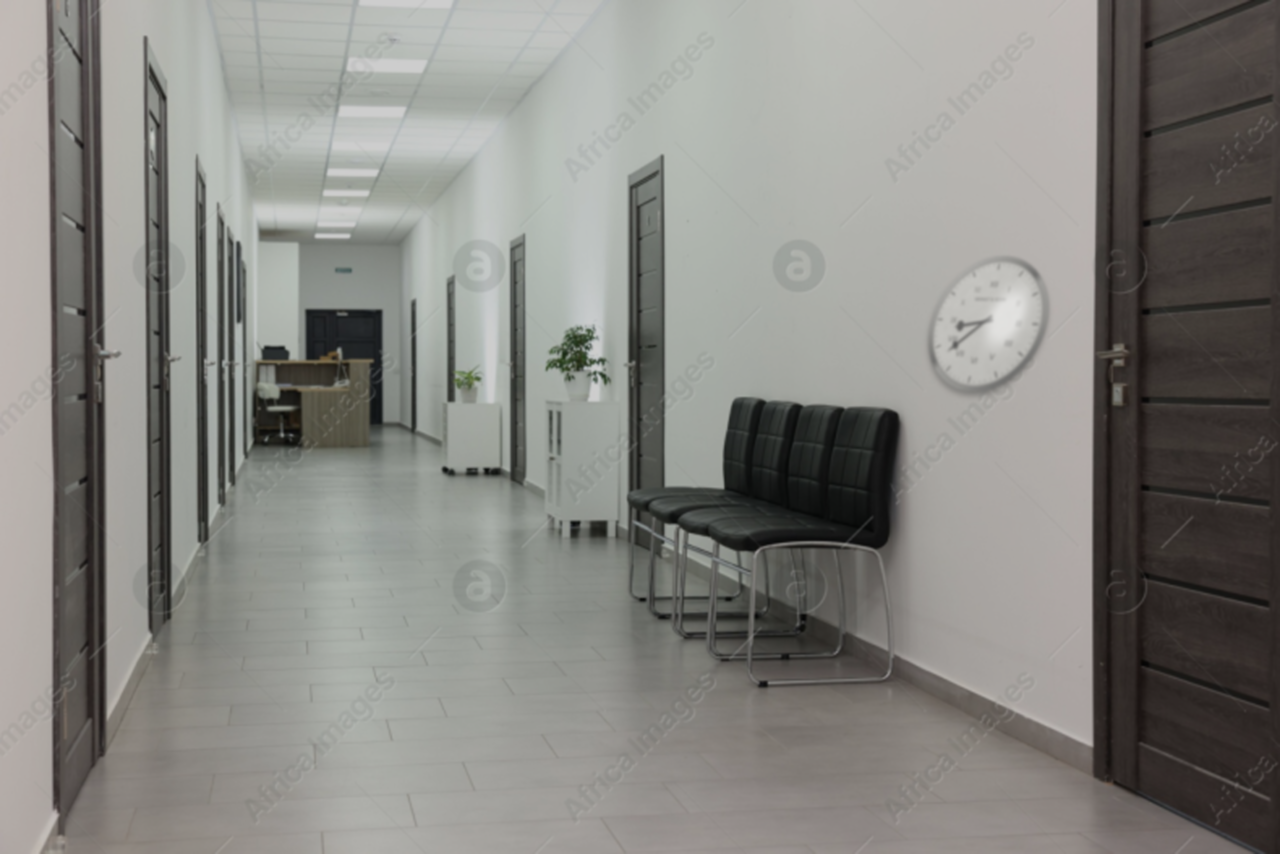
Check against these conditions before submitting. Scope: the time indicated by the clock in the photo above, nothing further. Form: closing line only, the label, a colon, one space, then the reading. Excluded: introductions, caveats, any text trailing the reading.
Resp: 8:38
